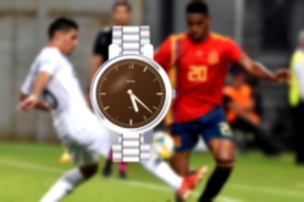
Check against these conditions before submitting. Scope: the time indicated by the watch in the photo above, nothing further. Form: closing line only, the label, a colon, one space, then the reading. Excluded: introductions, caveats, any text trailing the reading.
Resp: 5:22
